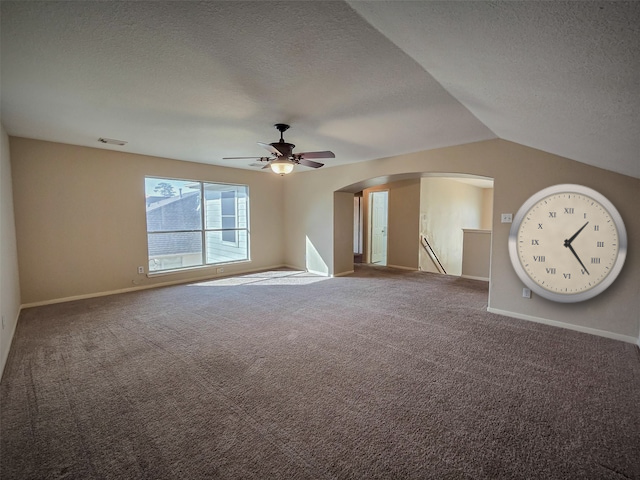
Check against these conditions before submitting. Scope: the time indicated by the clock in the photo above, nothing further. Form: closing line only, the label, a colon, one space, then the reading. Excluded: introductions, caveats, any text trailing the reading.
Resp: 1:24
